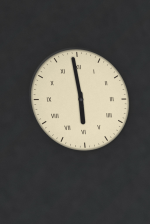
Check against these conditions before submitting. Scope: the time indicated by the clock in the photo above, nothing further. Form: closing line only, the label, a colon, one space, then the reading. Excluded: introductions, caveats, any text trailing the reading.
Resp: 5:59
